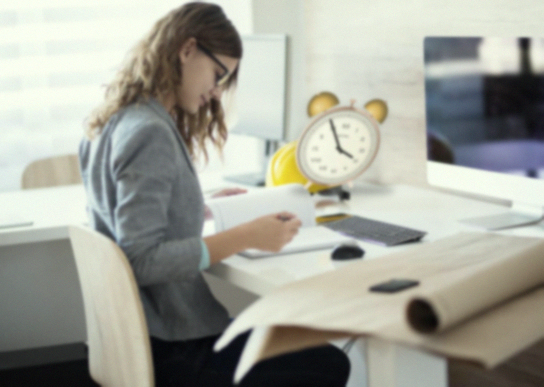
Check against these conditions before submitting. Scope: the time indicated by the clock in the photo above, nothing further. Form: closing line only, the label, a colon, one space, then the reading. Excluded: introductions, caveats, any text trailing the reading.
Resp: 3:55
